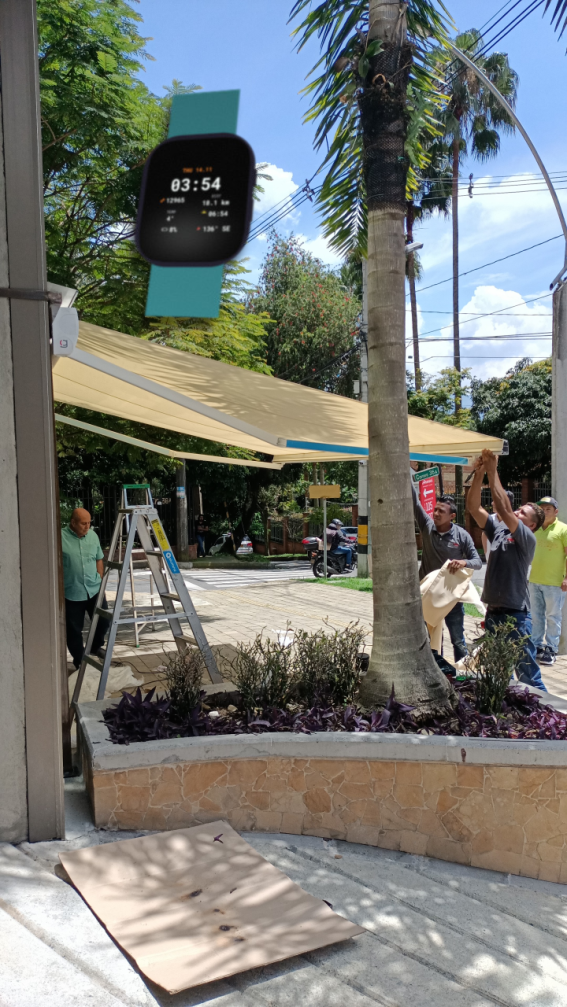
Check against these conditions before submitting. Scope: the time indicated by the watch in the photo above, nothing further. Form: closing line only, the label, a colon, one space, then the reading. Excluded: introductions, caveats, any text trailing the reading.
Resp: 3:54
